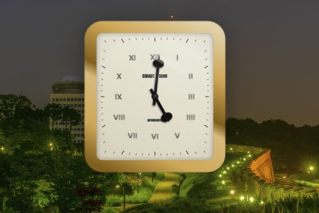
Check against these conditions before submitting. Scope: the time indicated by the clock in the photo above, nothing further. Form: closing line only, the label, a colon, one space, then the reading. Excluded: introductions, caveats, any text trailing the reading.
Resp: 5:01
